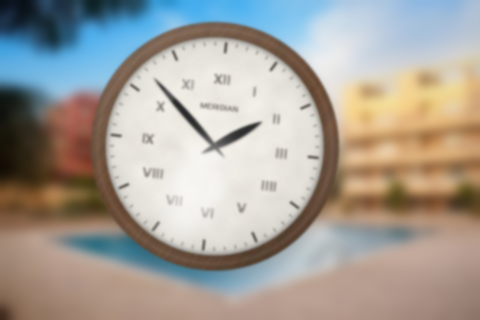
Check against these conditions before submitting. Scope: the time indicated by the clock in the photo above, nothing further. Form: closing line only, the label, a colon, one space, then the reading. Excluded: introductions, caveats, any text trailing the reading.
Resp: 1:52
